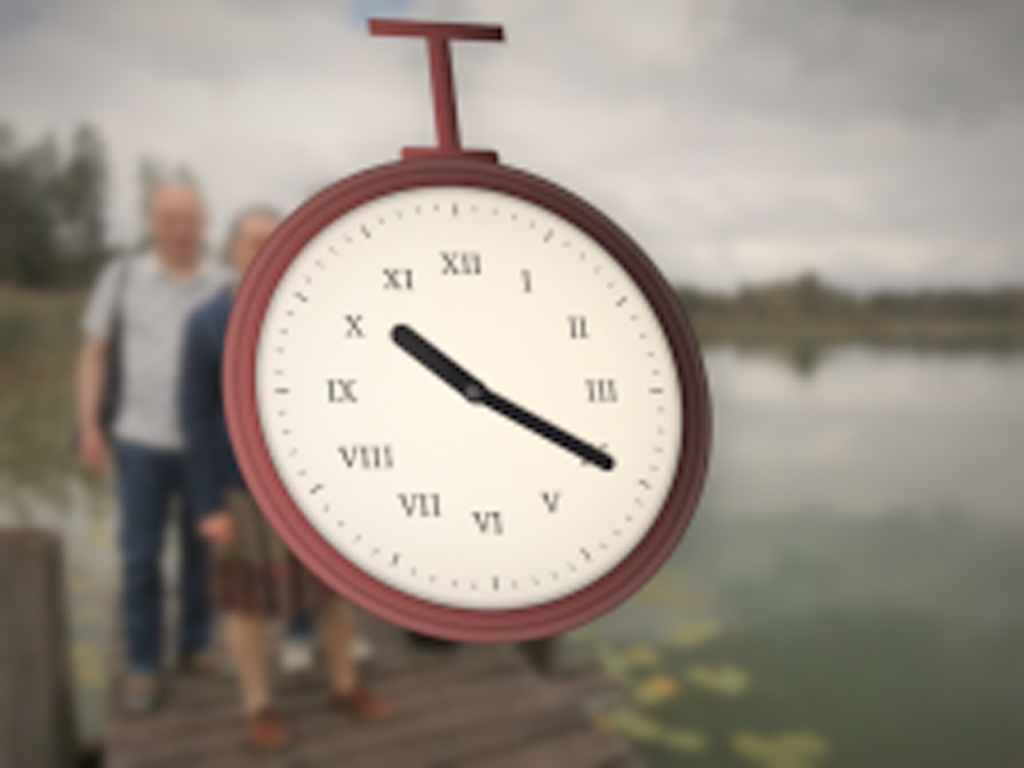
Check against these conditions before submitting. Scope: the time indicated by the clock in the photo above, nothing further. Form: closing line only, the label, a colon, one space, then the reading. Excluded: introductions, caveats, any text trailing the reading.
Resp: 10:20
